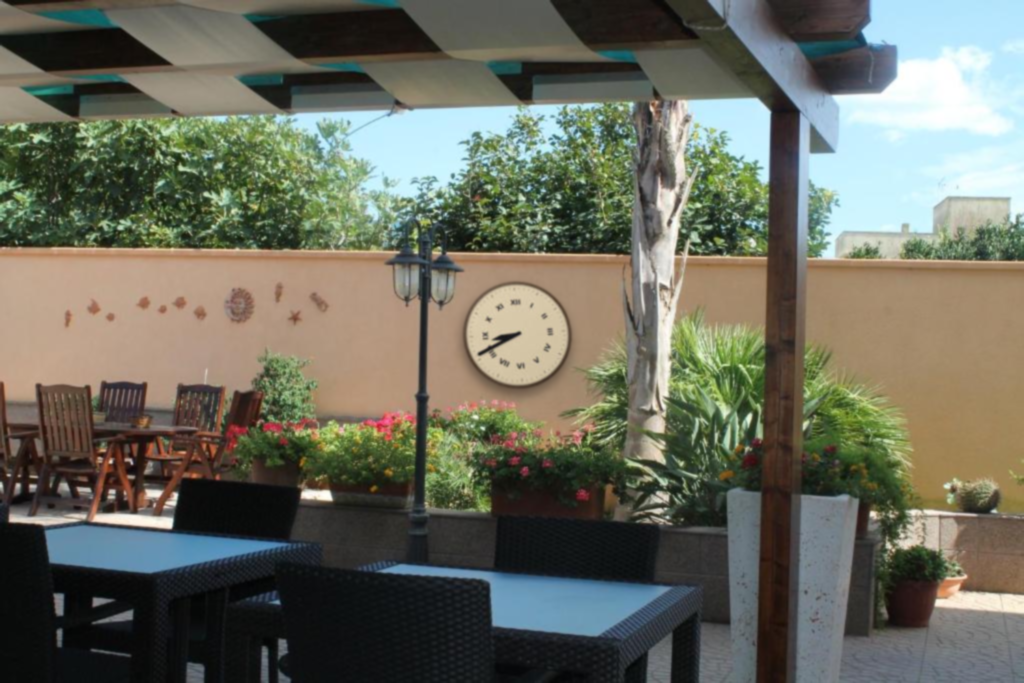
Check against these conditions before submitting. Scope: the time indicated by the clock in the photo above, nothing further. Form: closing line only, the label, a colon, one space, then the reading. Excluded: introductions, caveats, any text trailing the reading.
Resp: 8:41
